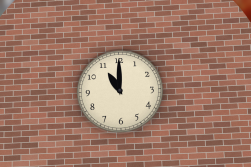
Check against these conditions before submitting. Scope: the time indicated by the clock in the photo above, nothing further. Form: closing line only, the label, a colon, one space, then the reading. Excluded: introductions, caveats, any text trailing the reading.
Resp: 11:00
